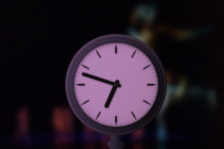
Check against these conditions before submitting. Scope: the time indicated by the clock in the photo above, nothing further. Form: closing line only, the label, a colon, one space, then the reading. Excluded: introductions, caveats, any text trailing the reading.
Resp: 6:48
